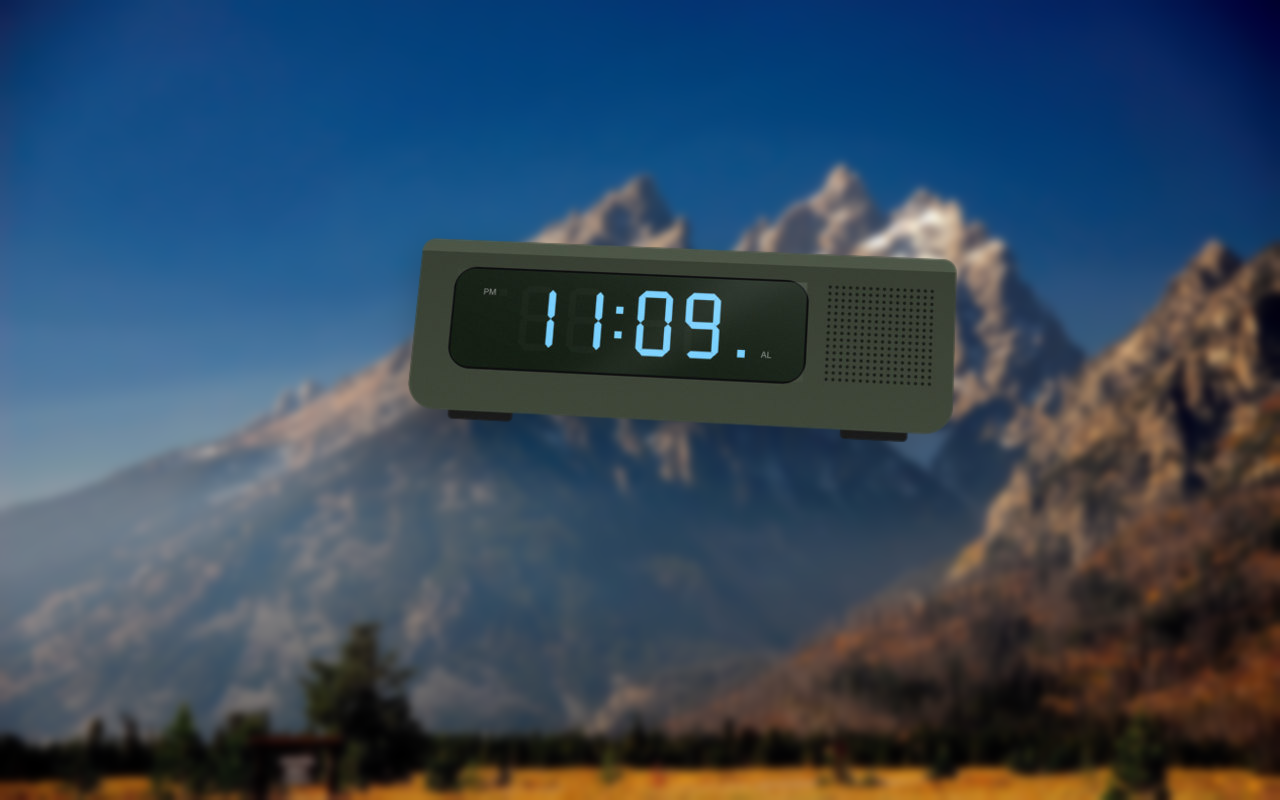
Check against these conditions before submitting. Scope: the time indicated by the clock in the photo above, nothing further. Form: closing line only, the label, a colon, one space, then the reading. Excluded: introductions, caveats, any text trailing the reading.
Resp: 11:09
